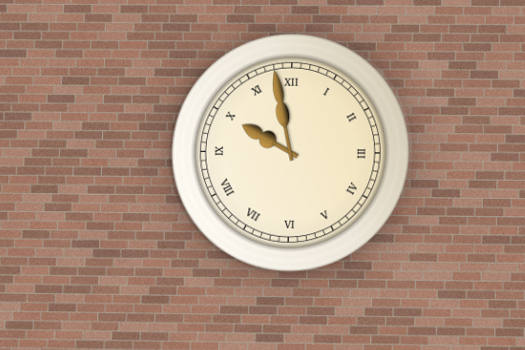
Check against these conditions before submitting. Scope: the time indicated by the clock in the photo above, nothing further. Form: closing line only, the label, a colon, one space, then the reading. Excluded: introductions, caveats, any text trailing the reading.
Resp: 9:58
